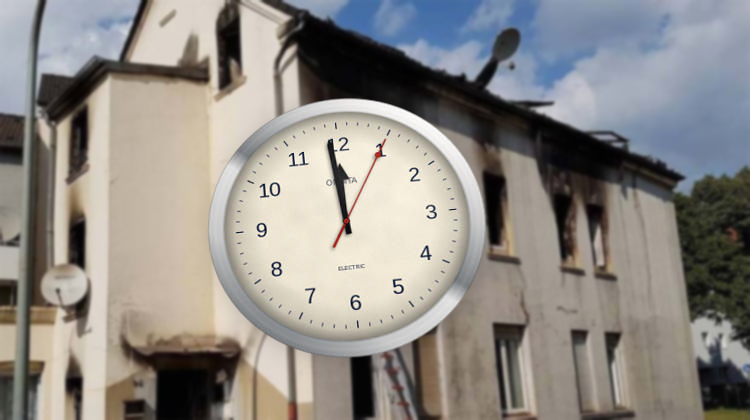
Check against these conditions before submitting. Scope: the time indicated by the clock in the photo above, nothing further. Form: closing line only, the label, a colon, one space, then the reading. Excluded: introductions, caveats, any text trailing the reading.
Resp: 11:59:05
